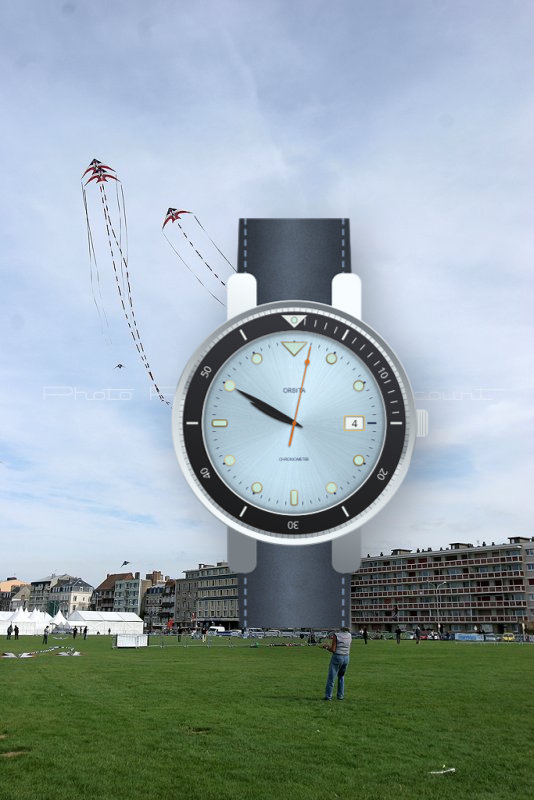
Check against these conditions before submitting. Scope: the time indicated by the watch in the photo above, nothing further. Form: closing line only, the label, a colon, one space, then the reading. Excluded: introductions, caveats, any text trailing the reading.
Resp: 9:50:02
